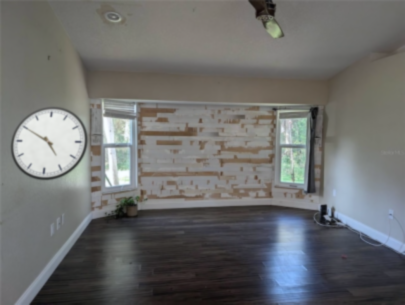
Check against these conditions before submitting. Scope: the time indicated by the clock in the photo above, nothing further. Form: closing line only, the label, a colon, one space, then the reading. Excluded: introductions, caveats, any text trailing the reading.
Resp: 4:50
